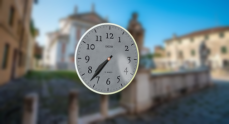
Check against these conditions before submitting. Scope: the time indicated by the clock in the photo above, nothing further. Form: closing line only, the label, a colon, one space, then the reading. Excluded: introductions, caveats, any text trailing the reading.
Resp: 7:37
